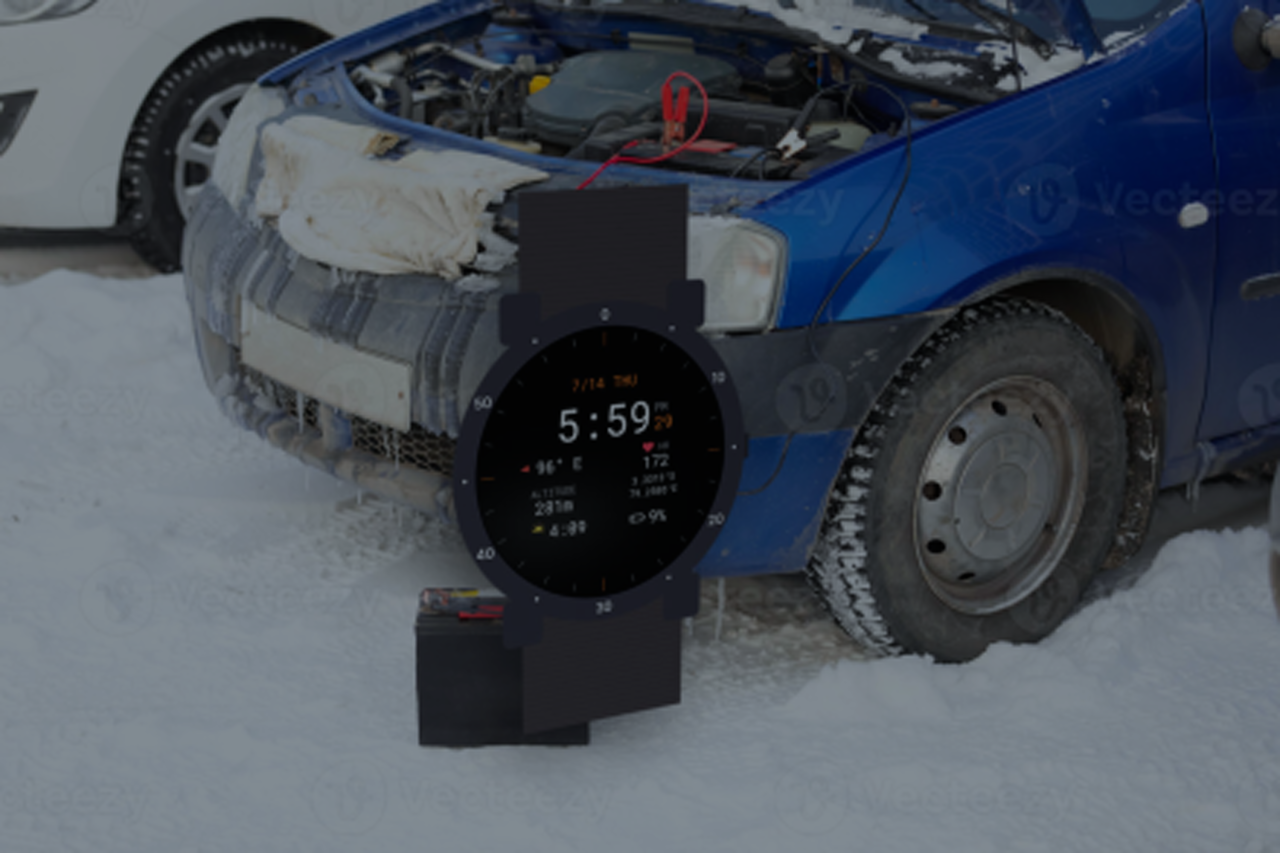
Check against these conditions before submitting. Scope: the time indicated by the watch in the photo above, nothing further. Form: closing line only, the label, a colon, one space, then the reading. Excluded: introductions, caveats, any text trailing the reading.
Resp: 5:59
